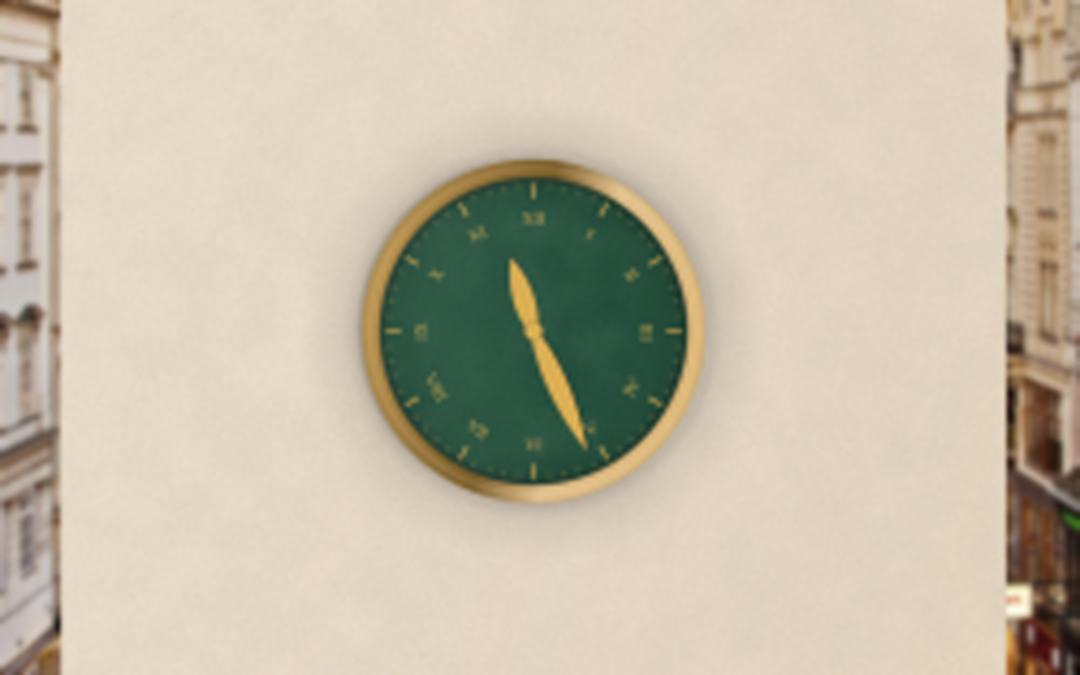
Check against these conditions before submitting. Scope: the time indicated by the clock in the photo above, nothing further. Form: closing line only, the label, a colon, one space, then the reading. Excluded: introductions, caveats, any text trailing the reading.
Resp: 11:26
